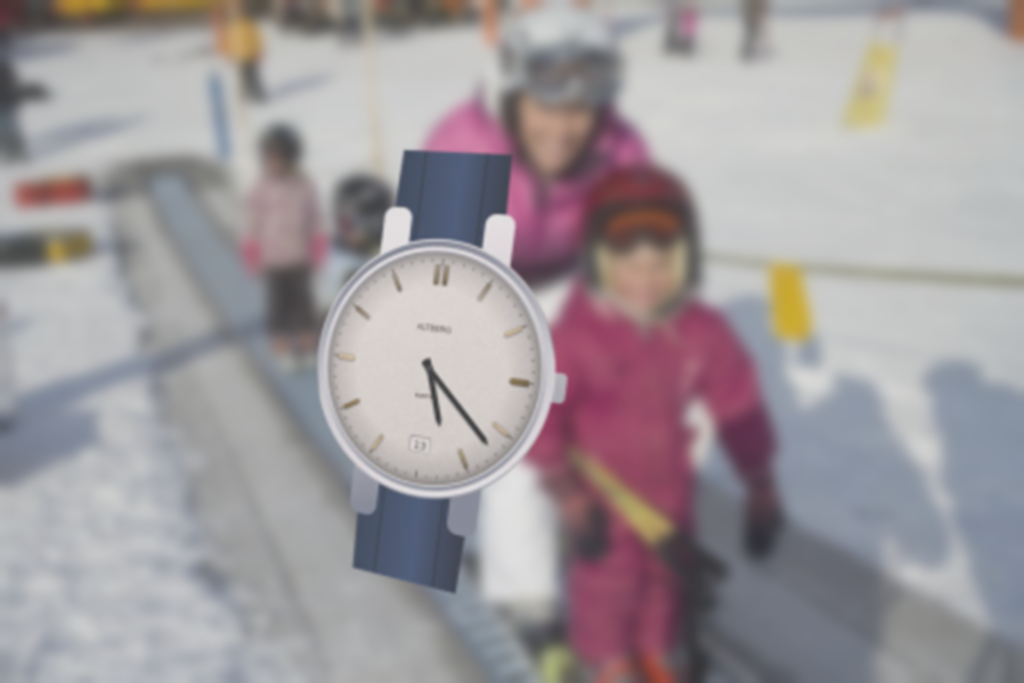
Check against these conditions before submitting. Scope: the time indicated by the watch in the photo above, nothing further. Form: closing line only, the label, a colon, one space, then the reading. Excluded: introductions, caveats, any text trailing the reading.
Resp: 5:22
